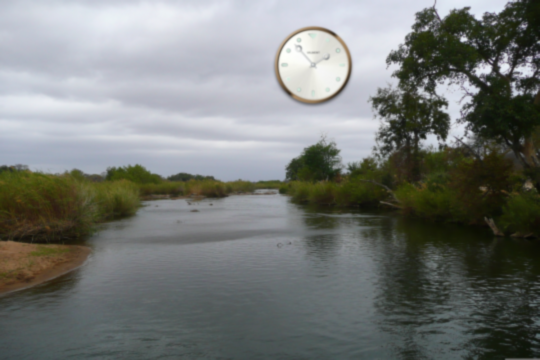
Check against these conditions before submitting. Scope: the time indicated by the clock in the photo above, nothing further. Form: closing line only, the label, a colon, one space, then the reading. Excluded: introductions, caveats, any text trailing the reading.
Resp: 1:53
